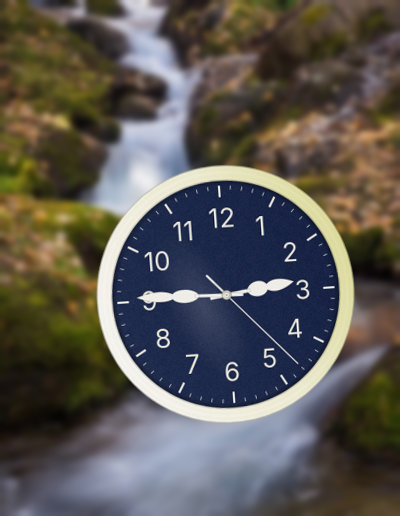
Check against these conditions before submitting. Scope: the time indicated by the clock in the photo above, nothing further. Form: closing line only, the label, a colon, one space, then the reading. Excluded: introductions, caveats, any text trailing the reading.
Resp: 2:45:23
